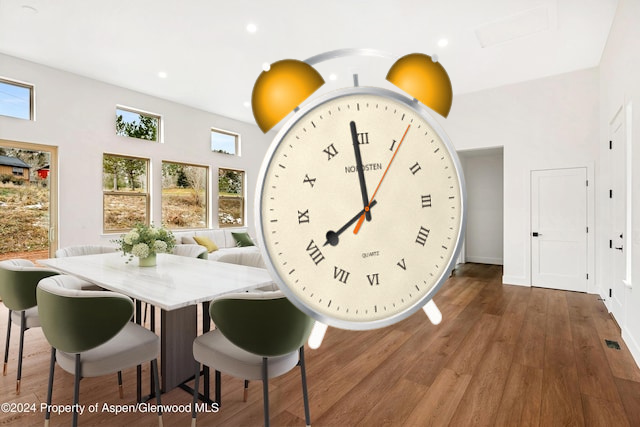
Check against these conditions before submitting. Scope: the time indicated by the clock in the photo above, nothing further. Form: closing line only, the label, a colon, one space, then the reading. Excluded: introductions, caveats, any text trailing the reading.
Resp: 7:59:06
